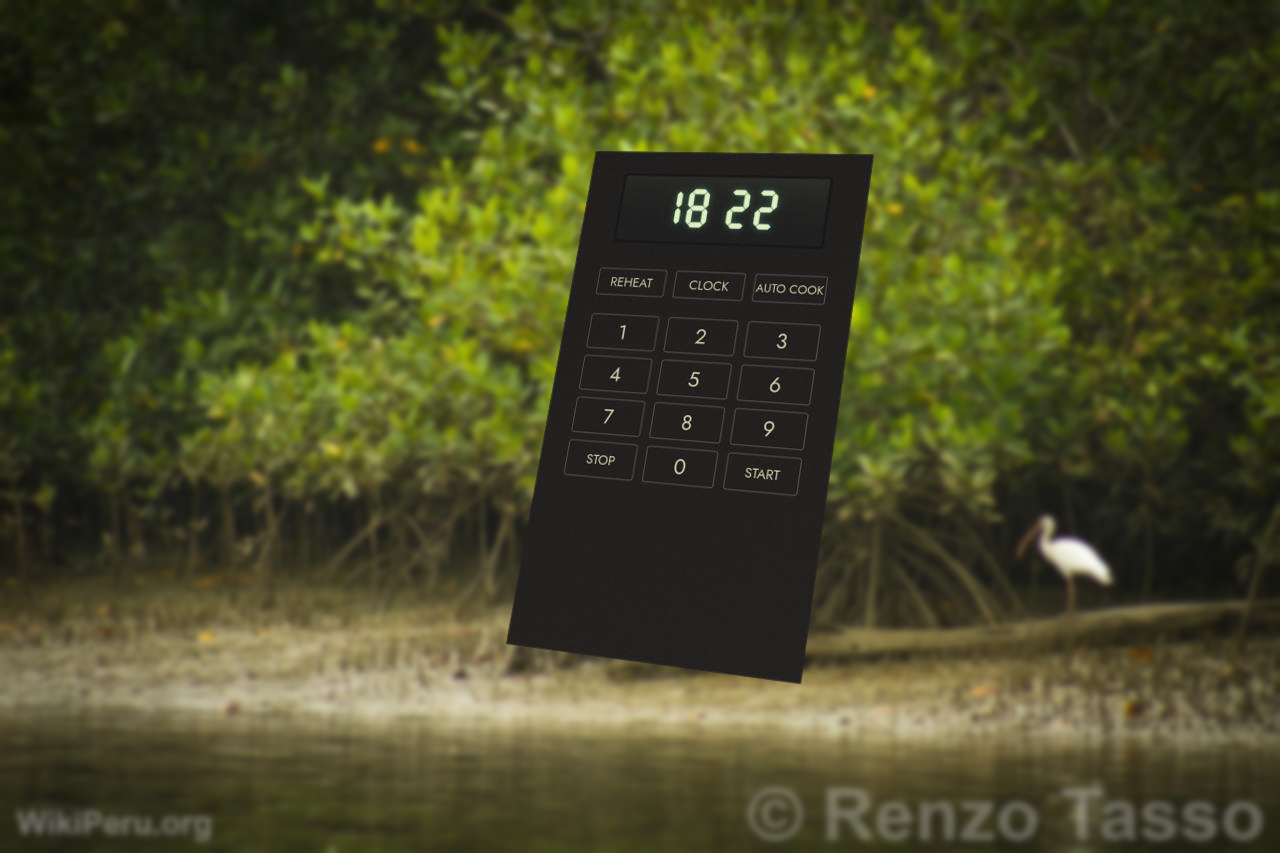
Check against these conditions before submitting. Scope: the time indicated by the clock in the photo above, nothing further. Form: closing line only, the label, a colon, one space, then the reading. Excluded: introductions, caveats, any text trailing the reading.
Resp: 18:22
